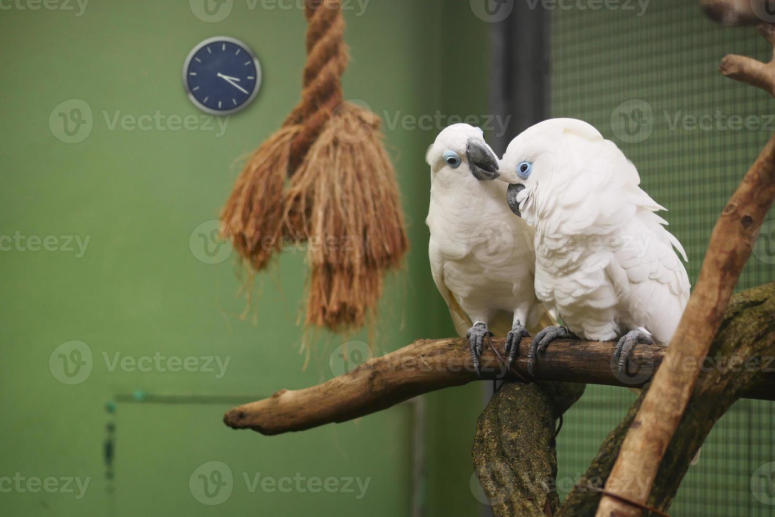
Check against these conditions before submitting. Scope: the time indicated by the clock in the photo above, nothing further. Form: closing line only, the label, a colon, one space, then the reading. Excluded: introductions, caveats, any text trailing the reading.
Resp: 3:20
